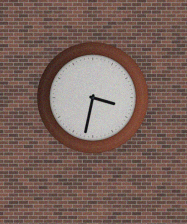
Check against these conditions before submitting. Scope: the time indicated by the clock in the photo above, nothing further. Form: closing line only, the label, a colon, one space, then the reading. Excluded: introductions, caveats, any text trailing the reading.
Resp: 3:32
